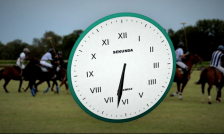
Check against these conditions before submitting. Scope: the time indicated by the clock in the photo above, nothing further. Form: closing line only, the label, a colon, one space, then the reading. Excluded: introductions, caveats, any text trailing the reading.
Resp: 6:32
